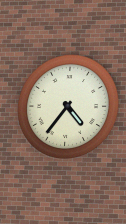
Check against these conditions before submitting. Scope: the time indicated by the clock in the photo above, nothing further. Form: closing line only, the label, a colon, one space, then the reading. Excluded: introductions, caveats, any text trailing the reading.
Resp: 4:36
